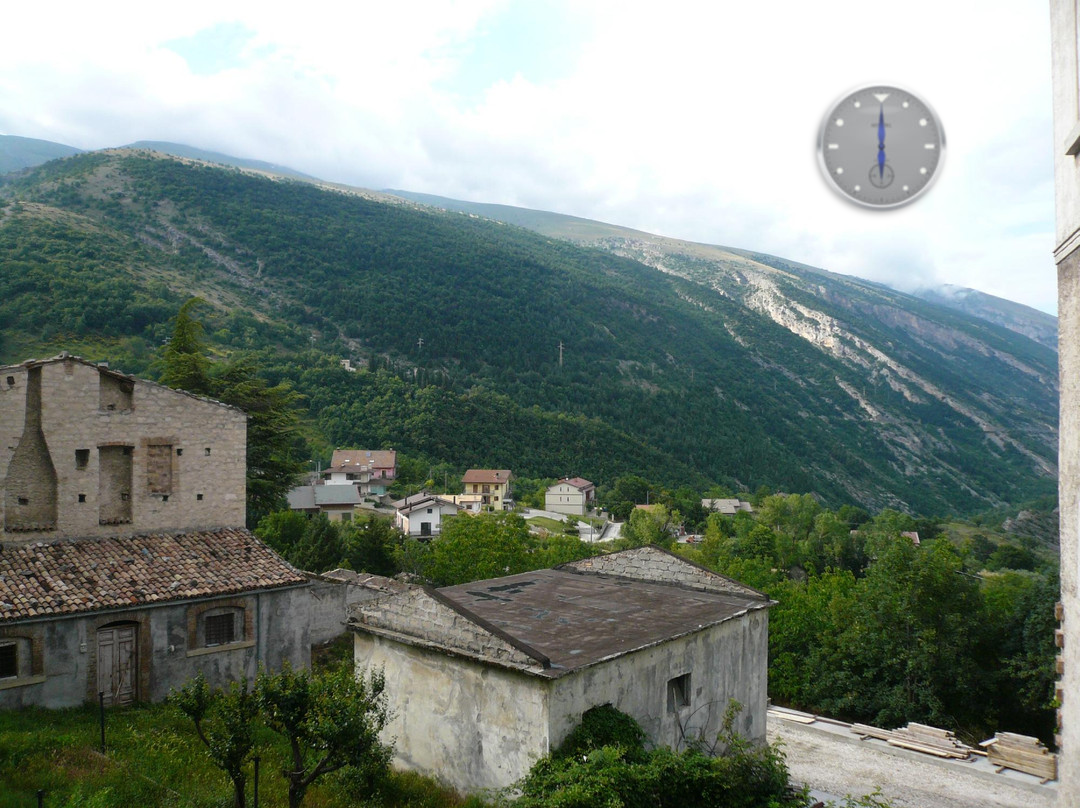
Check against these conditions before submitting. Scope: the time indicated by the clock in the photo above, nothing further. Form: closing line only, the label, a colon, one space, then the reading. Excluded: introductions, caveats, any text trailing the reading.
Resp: 6:00
